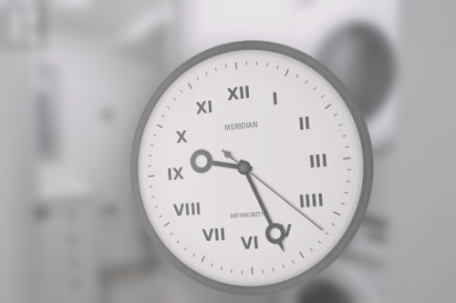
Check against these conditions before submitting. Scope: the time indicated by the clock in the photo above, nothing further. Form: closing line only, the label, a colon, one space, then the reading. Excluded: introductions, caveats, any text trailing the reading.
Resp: 9:26:22
